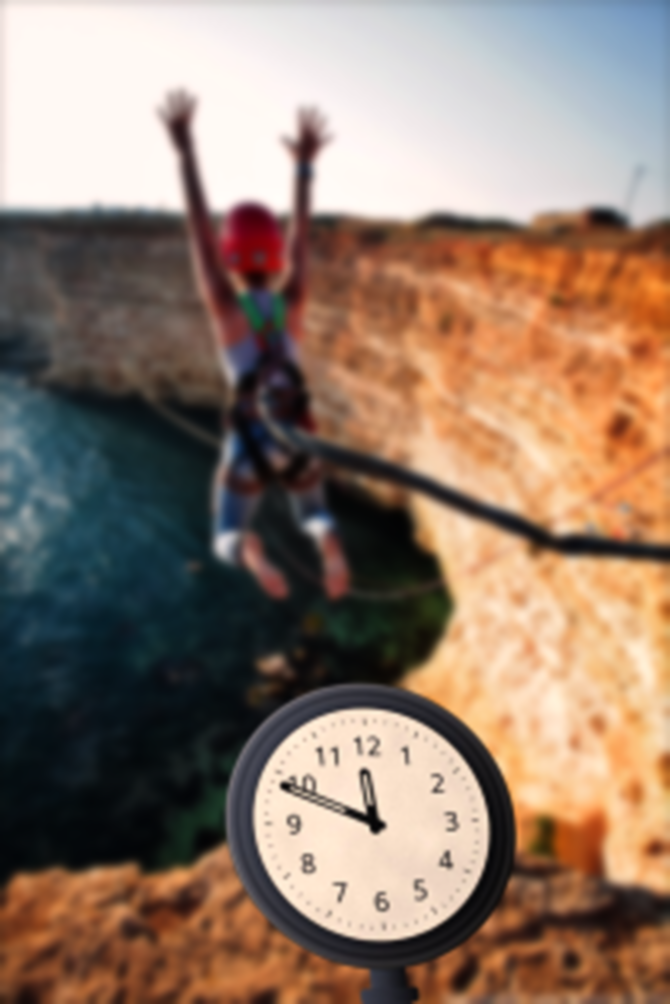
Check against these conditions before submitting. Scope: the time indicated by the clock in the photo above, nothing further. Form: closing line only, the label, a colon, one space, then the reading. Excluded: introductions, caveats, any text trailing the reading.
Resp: 11:49
